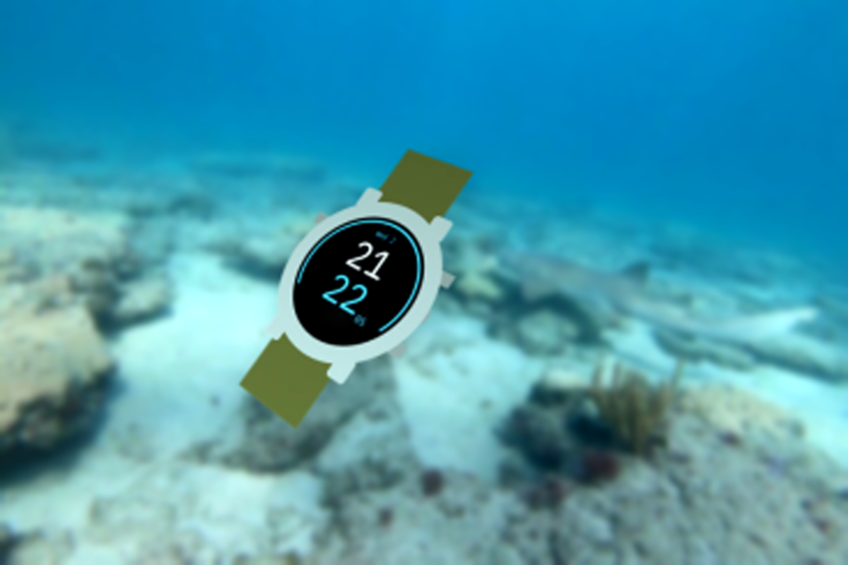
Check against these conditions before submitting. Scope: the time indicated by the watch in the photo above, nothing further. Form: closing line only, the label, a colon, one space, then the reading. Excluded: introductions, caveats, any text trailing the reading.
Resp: 21:22
